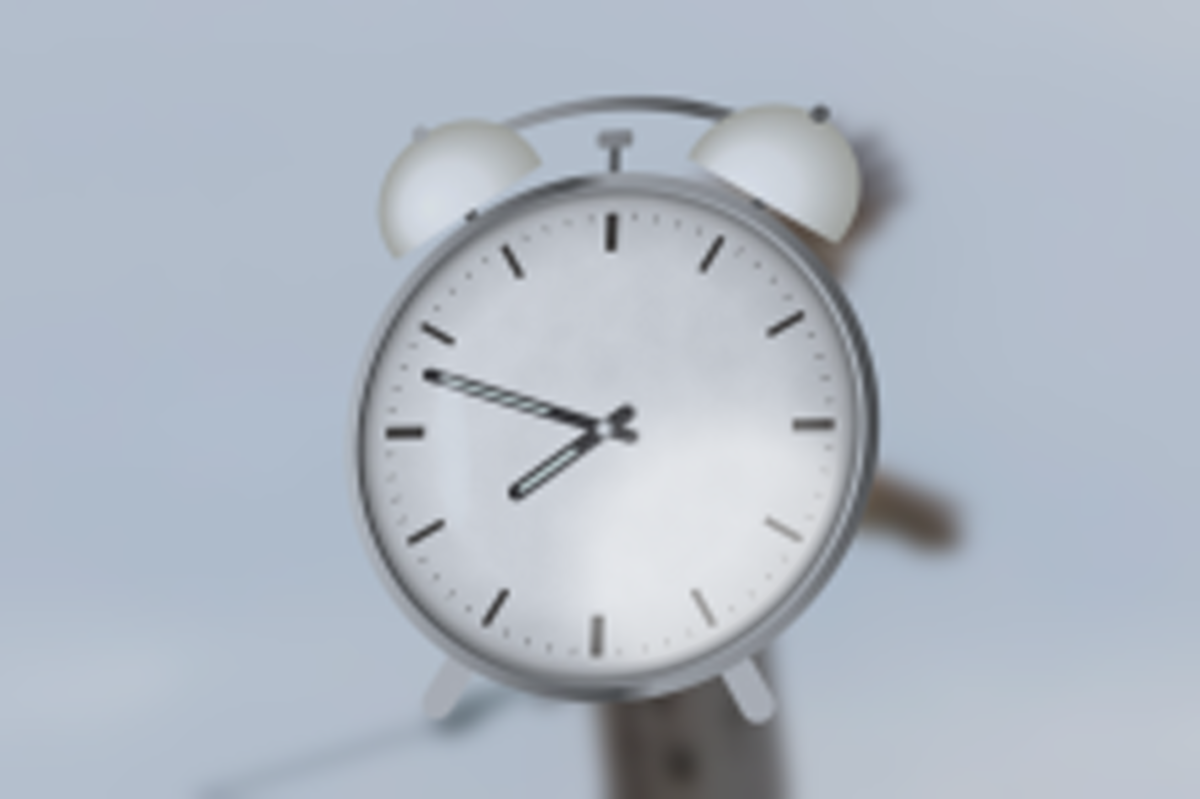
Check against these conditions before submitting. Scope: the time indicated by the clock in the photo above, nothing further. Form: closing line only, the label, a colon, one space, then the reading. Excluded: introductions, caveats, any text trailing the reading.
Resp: 7:48
